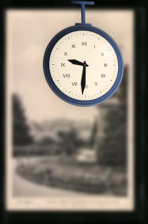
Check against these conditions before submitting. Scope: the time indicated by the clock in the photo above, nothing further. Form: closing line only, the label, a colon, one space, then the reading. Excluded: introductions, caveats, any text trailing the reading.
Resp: 9:31
